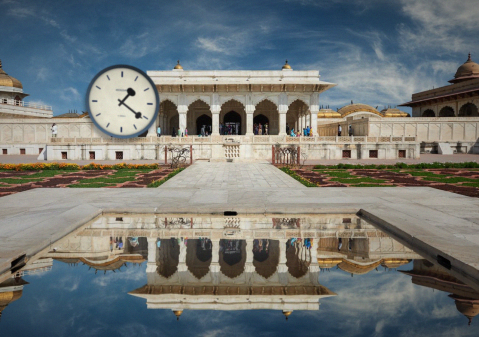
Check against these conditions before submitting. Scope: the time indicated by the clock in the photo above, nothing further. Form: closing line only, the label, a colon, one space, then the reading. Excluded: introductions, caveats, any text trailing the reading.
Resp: 1:21
